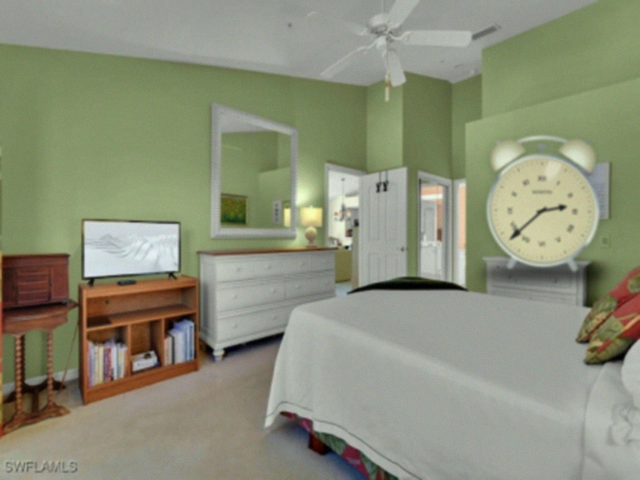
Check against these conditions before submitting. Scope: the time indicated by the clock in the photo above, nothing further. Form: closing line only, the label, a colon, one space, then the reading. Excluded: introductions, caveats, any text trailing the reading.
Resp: 2:38
